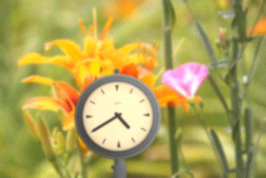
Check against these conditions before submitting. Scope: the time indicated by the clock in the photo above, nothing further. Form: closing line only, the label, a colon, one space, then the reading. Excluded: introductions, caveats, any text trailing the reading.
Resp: 4:40
